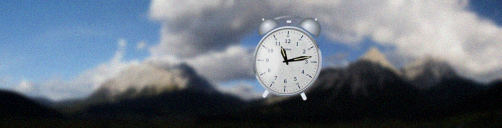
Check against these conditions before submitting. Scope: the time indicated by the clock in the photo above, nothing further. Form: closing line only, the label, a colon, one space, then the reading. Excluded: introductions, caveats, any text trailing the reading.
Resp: 11:13
